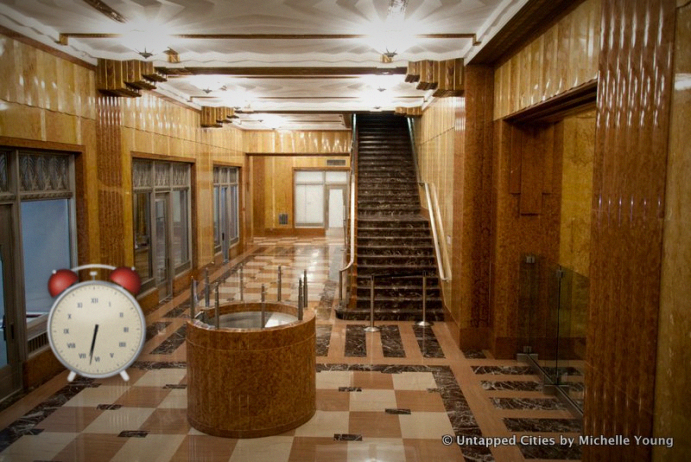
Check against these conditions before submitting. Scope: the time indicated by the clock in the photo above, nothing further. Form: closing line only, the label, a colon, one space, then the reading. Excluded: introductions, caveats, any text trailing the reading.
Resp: 6:32
